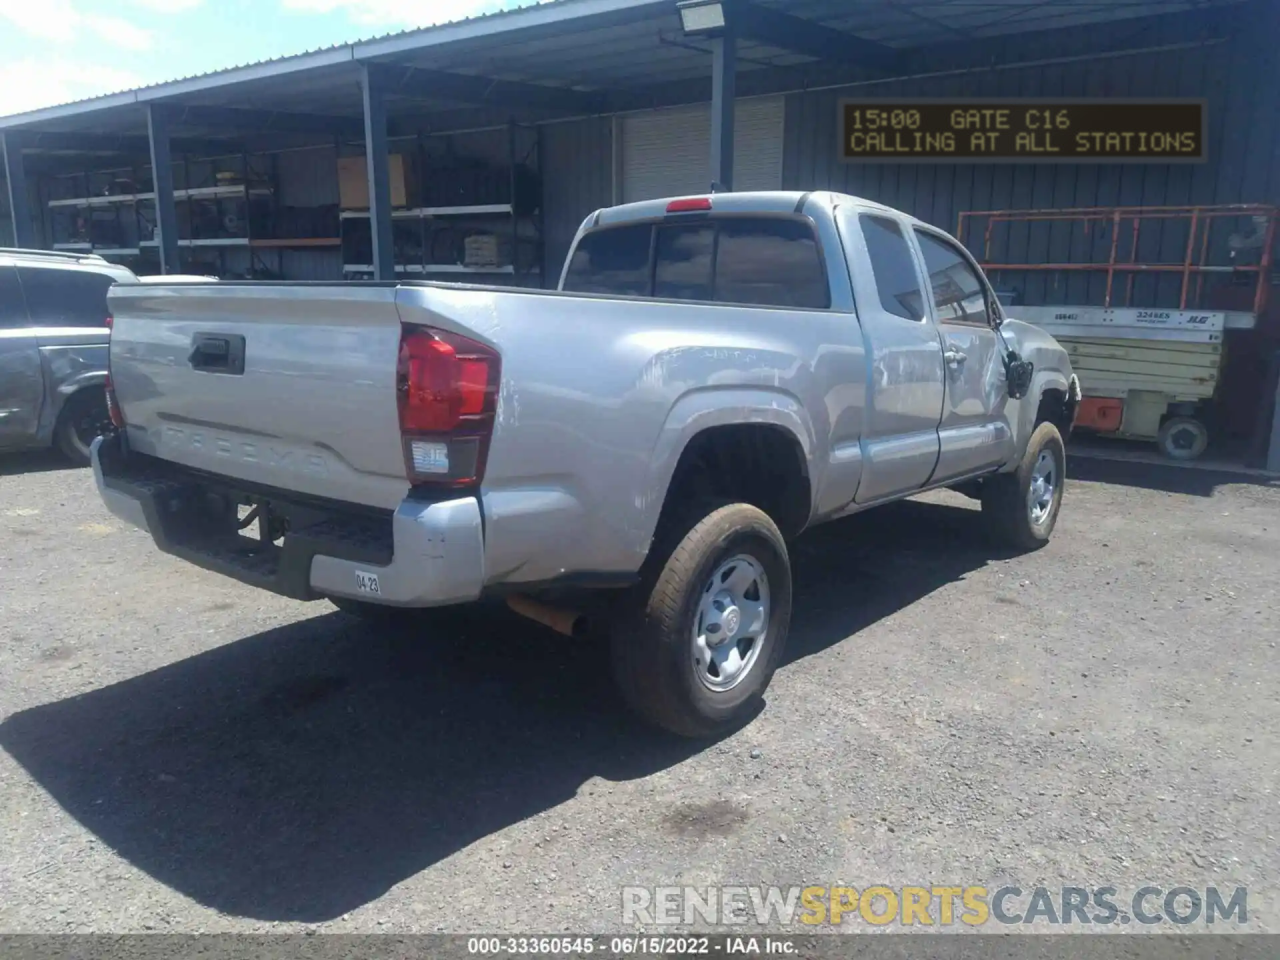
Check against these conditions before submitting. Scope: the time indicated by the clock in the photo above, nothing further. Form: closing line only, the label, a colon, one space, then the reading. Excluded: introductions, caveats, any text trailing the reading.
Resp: 15:00
